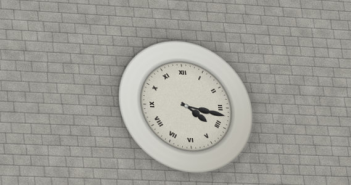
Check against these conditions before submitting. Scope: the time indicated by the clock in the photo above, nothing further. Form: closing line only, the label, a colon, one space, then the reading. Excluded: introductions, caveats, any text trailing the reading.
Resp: 4:17
